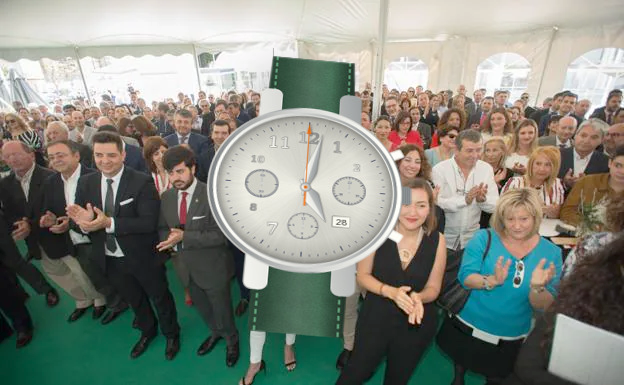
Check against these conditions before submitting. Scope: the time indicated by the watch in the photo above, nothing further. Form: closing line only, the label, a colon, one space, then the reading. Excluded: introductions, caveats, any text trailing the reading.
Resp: 5:02
